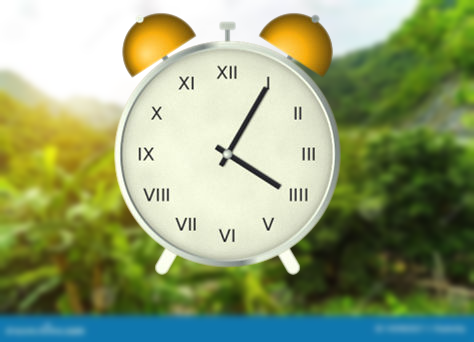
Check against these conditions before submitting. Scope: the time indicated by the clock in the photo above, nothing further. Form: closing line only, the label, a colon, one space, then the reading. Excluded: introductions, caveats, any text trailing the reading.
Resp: 4:05
